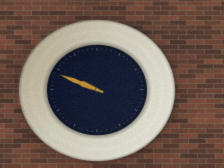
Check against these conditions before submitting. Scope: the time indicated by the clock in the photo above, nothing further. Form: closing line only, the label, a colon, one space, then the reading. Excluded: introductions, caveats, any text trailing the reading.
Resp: 9:49
